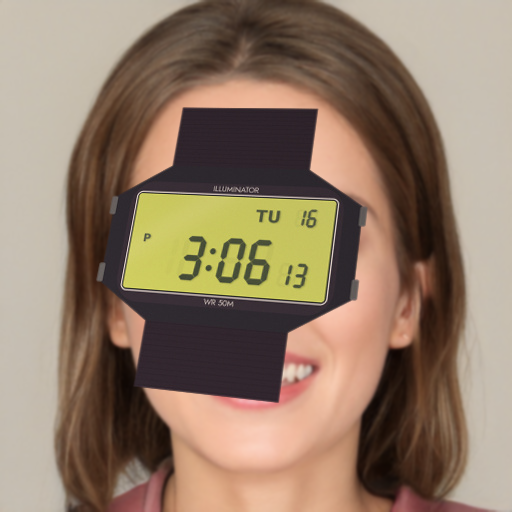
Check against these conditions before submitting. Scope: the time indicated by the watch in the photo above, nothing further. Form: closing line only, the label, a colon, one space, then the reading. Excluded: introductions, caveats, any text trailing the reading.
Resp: 3:06:13
